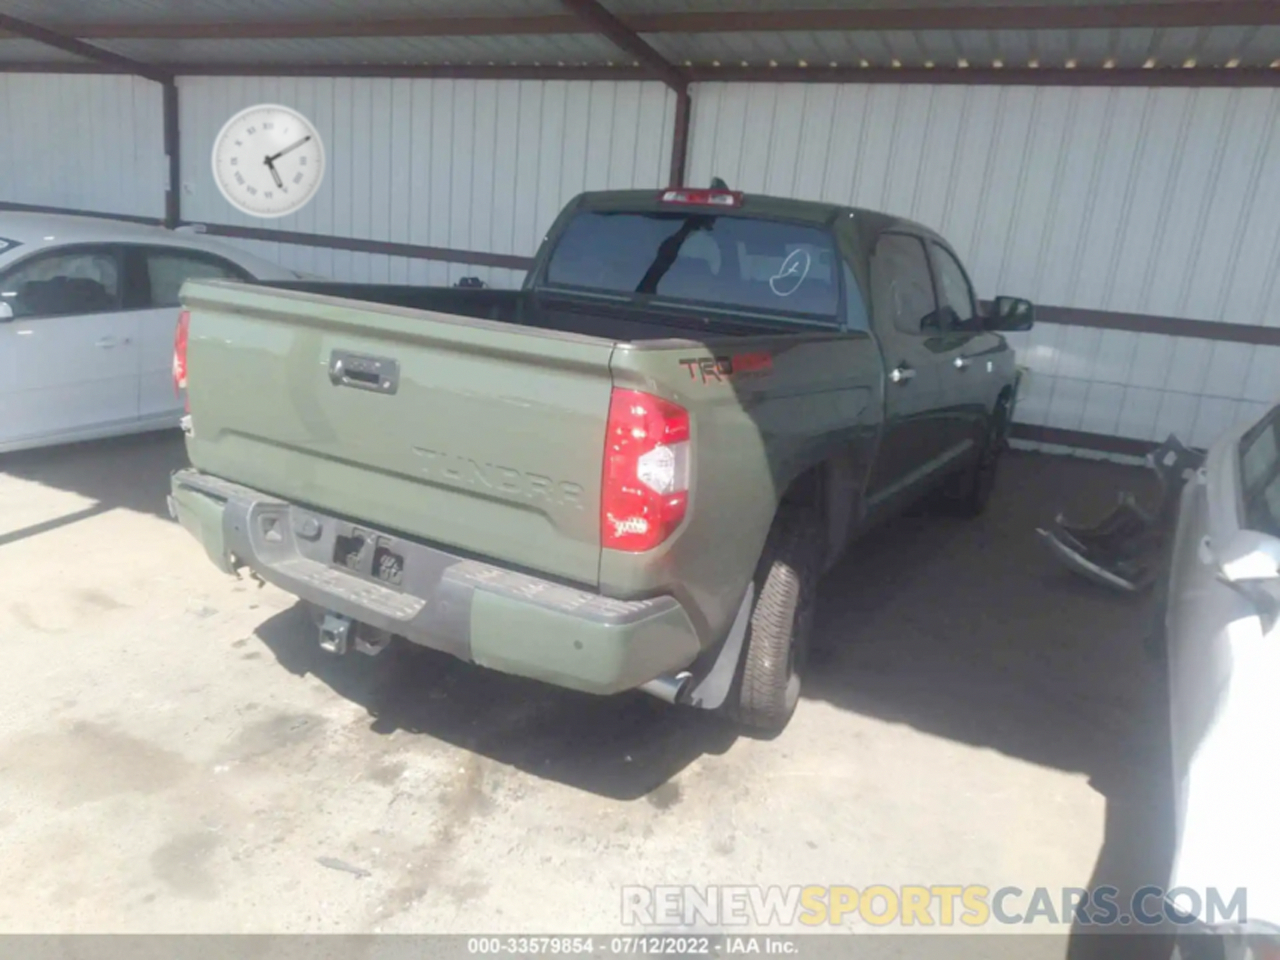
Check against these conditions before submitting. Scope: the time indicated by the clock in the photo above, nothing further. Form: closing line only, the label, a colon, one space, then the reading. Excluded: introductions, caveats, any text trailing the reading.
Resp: 5:10
